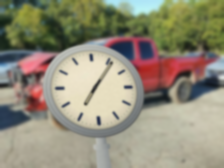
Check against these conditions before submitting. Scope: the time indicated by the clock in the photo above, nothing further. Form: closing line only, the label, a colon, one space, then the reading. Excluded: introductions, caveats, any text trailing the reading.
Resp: 7:06
